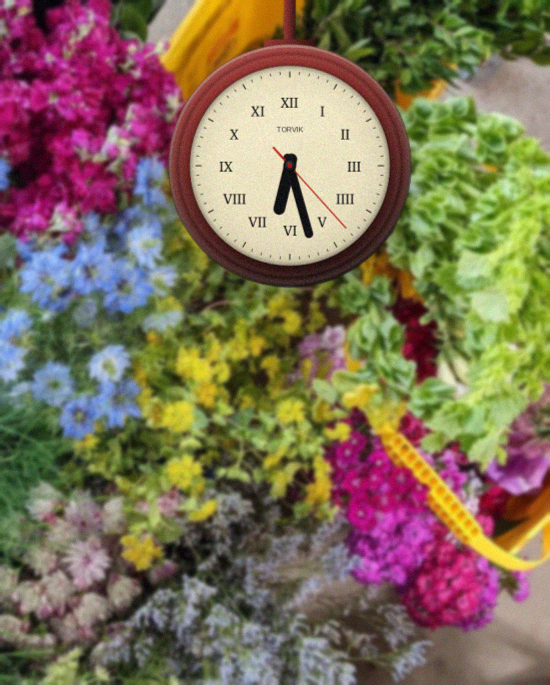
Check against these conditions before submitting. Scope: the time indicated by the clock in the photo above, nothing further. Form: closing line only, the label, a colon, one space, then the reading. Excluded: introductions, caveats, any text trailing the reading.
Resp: 6:27:23
